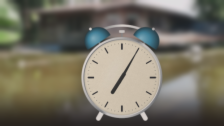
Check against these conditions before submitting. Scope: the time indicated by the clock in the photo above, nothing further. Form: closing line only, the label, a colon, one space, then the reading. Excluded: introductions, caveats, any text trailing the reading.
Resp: 7:05
